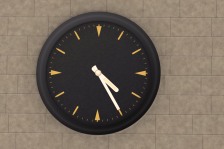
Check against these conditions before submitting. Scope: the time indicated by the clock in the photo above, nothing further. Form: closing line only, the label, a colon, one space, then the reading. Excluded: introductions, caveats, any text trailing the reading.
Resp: 4:25
